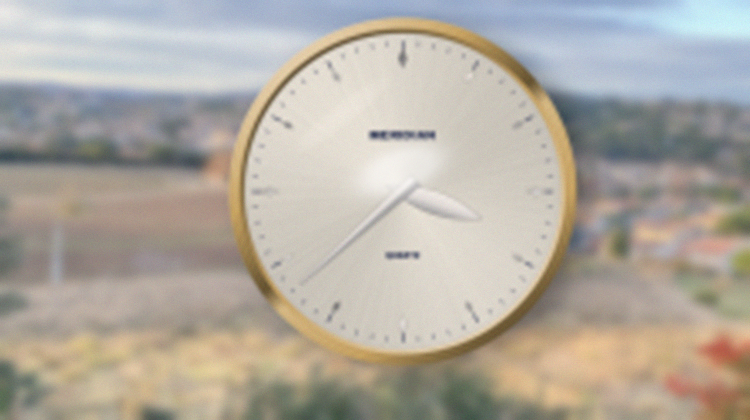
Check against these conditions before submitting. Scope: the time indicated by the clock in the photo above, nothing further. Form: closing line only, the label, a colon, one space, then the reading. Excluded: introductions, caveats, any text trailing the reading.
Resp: 3:38
